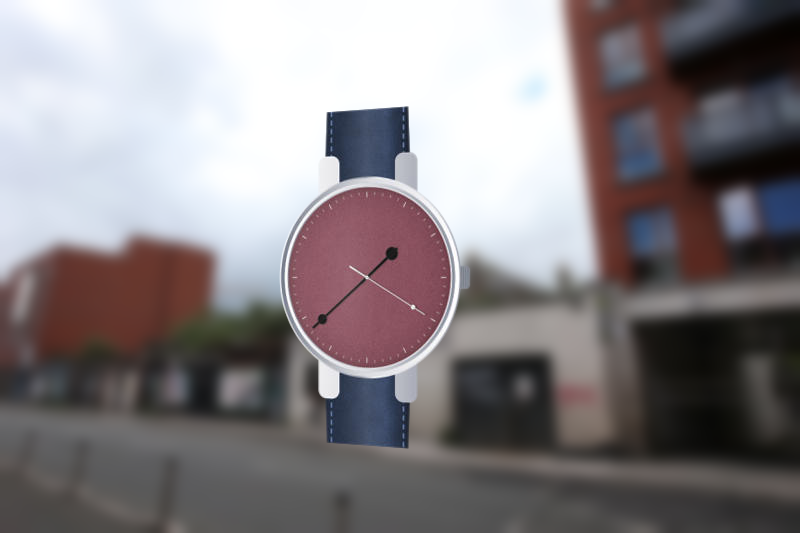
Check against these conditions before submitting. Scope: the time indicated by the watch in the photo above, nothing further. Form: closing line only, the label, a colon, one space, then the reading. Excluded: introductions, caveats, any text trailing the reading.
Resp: 1:38:20
